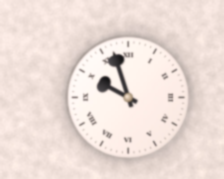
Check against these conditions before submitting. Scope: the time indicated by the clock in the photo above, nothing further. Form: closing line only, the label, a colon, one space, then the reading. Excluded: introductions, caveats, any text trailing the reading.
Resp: 9:57
